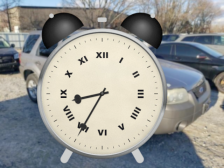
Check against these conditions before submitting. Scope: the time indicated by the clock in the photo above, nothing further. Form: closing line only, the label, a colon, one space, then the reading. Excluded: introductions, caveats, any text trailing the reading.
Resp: 8:35
